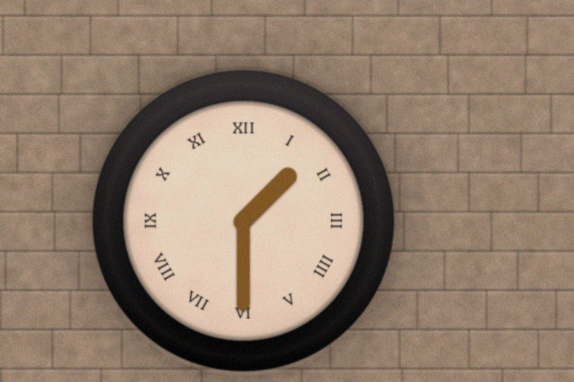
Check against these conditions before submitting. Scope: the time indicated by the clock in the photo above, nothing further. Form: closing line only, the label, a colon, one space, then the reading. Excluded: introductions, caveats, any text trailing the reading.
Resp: 1:30
